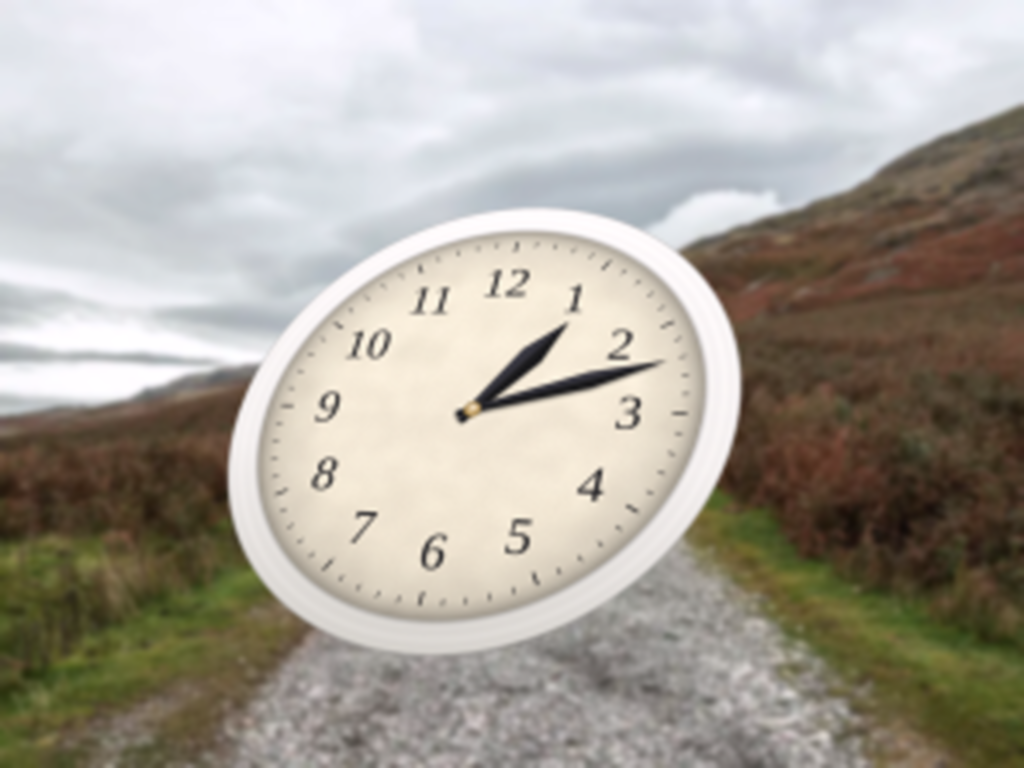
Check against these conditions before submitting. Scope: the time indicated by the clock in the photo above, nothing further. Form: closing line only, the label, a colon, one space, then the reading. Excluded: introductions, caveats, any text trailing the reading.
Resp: 1:12
